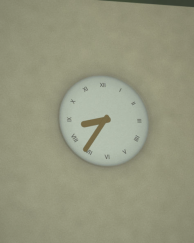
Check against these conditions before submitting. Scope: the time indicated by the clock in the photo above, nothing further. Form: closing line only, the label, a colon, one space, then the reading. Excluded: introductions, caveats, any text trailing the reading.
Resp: 8:36
